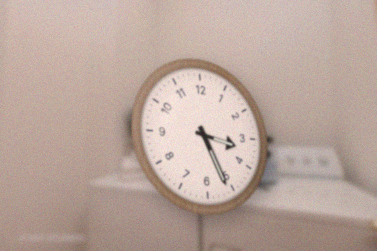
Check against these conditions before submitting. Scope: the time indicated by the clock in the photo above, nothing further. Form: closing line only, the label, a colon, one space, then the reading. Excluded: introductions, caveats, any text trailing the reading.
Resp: 3:26
